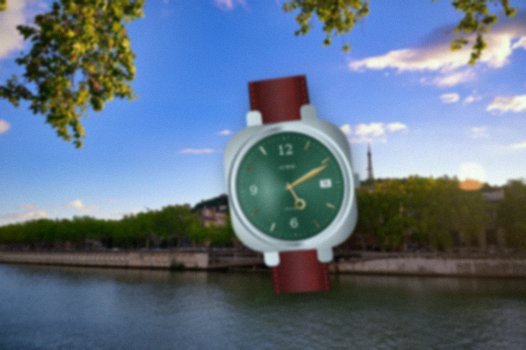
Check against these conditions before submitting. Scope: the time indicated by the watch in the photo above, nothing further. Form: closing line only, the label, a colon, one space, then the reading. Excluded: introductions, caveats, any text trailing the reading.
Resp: 5:11
